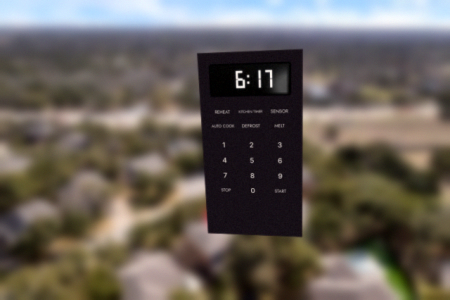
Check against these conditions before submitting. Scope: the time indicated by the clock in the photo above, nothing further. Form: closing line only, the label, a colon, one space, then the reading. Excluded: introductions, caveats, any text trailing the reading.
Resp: 6:17
